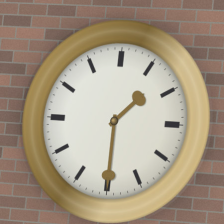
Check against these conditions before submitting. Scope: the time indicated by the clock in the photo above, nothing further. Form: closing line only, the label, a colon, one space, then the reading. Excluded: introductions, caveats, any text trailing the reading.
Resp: 1:30
